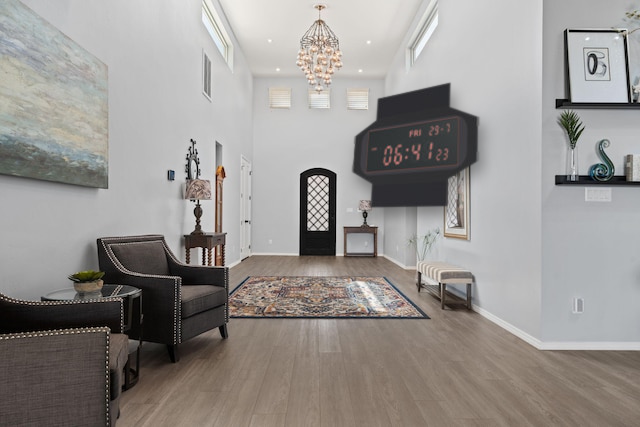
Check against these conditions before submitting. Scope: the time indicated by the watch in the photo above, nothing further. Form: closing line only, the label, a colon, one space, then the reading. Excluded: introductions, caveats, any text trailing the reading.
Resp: 6:41:23
